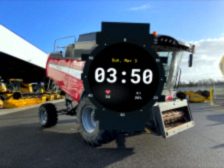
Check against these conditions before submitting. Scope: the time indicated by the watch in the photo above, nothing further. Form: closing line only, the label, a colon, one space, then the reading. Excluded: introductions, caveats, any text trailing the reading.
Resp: 3:50
